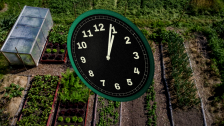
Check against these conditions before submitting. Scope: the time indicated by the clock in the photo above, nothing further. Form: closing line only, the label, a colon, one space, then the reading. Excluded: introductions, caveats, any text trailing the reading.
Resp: 1:04
